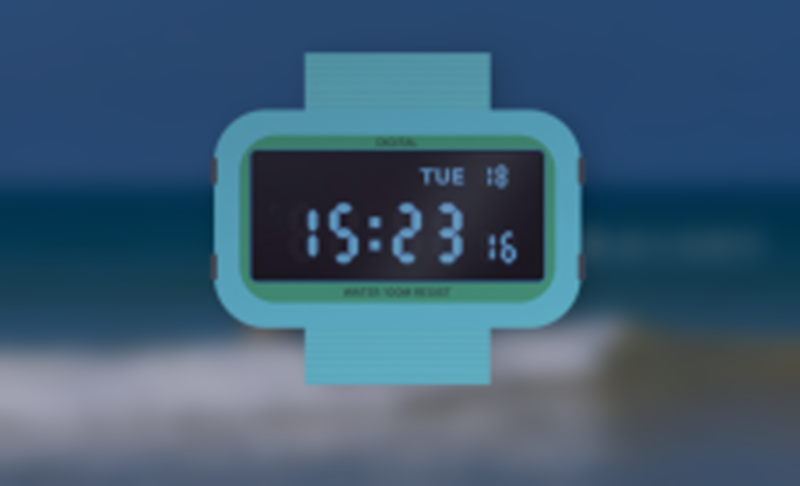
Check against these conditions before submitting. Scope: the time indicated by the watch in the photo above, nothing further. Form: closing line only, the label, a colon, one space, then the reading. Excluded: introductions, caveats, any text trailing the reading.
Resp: 15:23:16
